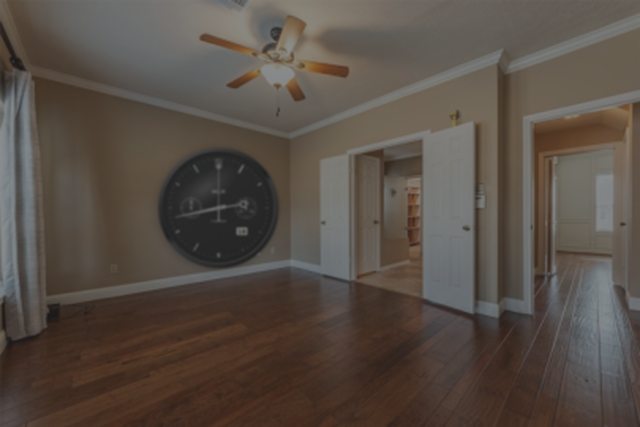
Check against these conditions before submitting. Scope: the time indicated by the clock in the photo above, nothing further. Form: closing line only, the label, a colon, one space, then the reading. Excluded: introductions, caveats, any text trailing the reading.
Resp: 2:43
